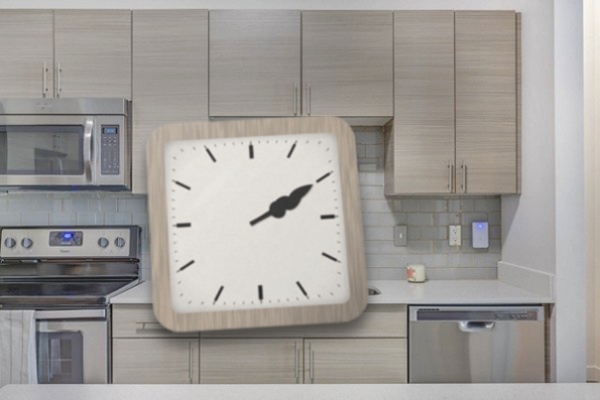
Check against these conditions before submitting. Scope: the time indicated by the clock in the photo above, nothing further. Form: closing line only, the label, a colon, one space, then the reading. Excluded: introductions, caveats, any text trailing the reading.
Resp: 2:10
